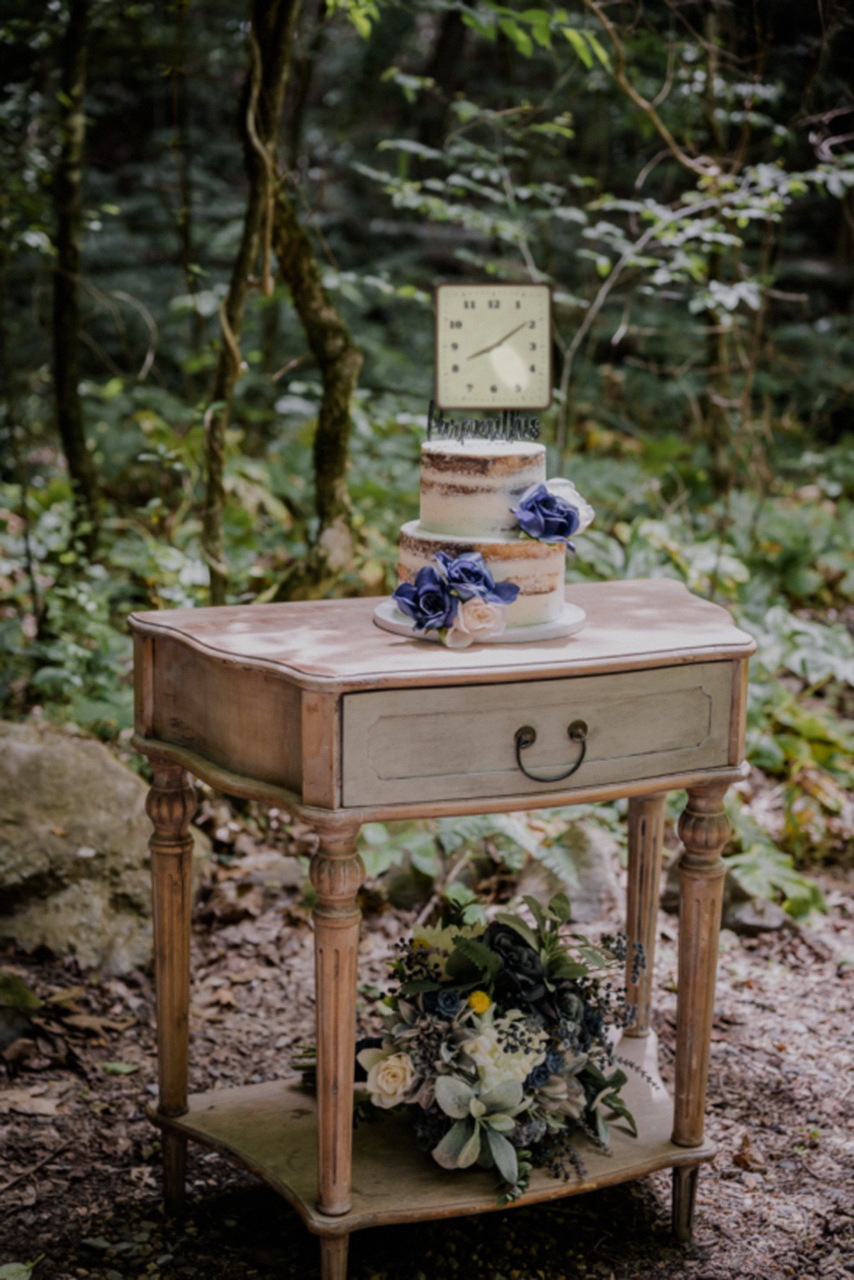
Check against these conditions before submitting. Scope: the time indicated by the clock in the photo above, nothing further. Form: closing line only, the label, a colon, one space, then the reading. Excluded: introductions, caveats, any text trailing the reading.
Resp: 8:09
